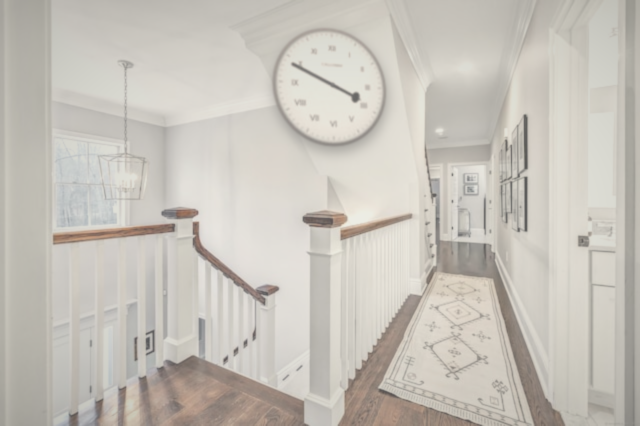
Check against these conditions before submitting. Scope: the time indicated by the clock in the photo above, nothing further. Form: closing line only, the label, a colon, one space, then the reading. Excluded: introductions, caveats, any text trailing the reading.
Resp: 3:49
